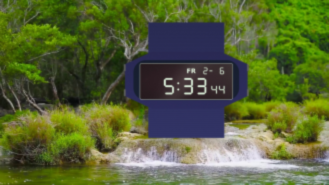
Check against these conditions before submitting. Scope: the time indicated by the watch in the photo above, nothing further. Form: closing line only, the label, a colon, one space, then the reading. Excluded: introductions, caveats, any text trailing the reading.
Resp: 5:33:44
